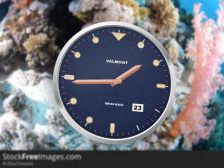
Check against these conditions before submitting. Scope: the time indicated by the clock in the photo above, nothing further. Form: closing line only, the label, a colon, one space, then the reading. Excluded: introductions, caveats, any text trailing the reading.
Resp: 1:44
